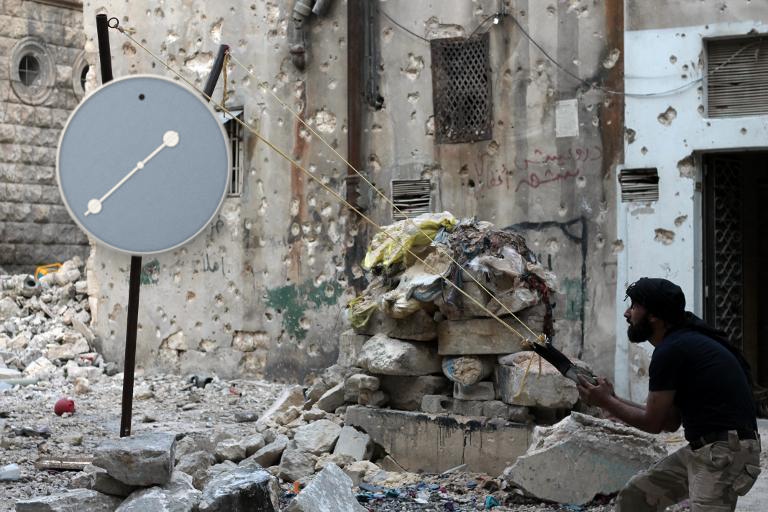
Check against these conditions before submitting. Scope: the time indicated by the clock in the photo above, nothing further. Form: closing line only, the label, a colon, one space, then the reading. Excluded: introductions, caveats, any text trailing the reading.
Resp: 1:38
